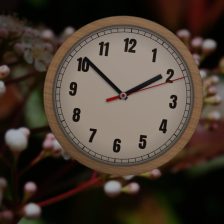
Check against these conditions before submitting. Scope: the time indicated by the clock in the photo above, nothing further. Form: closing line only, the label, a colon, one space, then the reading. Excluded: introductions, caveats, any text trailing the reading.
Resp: 1:51:11
